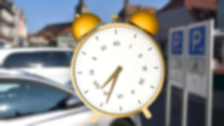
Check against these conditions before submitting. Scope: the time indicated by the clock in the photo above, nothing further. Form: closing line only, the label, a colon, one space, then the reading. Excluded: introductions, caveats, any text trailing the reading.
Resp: 7:34
